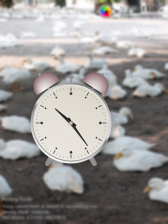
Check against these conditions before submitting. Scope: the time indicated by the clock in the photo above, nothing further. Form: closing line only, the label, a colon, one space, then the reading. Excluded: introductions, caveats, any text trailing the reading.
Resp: 10:24
